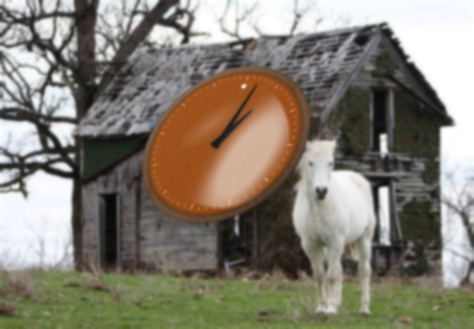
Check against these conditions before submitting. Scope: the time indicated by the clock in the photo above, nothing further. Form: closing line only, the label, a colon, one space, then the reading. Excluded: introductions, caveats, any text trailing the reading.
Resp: 1:02
